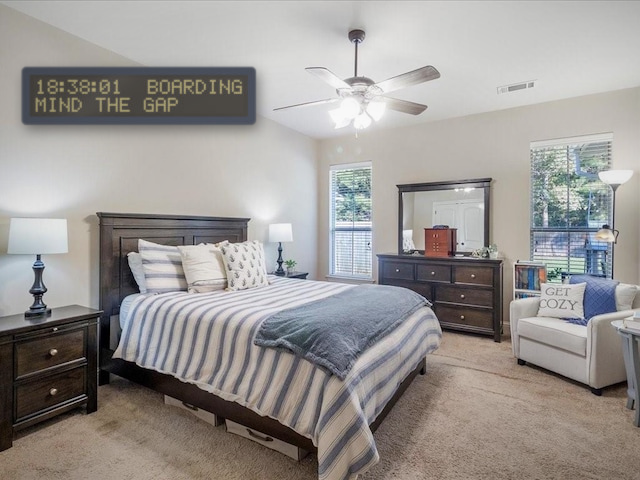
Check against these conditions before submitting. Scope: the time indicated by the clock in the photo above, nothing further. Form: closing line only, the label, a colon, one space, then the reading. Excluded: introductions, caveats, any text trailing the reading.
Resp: 18:38:01
